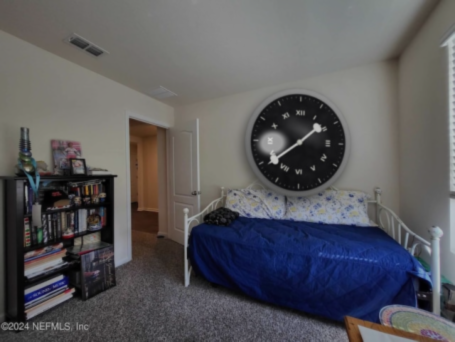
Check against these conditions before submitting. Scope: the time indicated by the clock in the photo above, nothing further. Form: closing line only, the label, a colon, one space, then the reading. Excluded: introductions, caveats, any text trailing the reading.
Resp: 1:39
